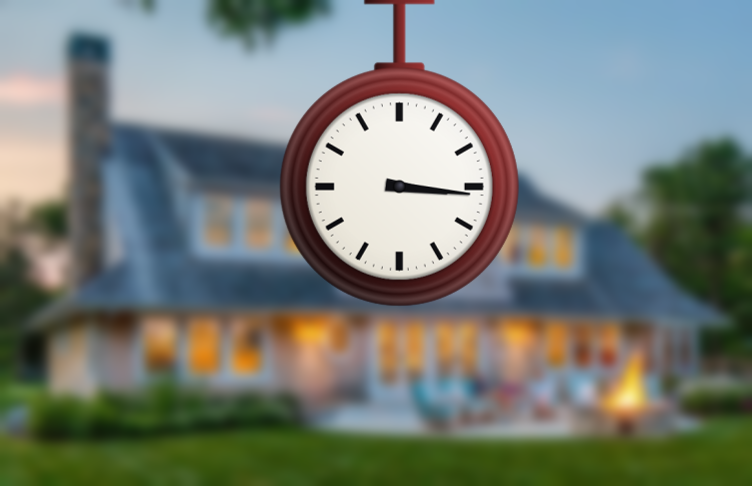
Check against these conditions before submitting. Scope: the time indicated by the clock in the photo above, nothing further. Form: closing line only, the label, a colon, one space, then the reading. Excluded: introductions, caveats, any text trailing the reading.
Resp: 3:16
